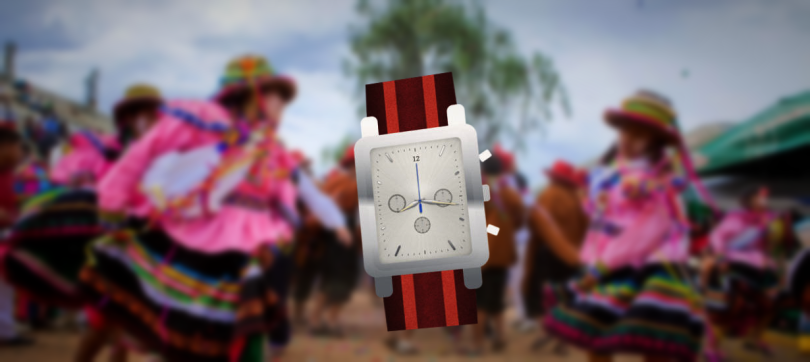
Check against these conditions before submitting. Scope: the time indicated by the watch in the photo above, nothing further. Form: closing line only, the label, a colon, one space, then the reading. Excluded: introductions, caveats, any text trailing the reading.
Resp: 8:17
